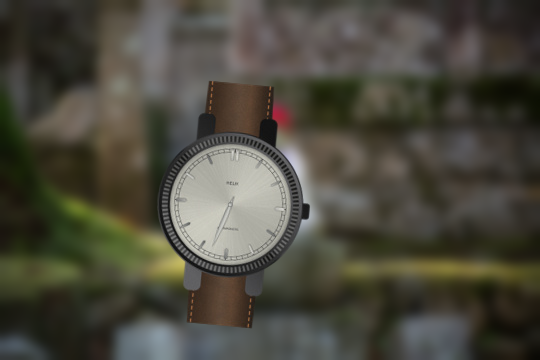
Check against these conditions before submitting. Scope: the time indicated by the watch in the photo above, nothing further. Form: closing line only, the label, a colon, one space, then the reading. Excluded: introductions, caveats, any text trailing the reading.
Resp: 6:33
